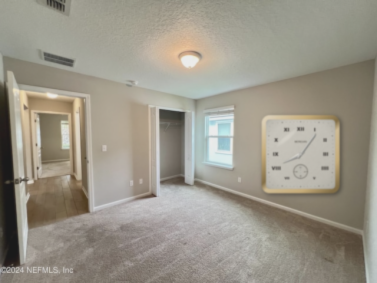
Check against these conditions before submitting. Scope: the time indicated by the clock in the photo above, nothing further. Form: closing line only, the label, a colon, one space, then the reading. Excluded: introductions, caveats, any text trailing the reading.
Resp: 8:06
